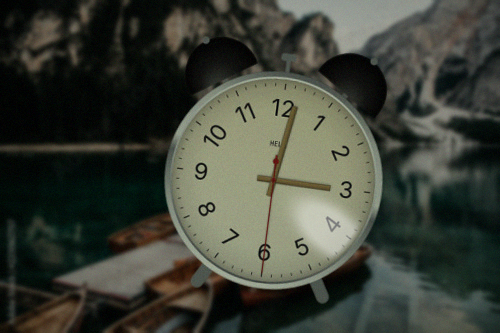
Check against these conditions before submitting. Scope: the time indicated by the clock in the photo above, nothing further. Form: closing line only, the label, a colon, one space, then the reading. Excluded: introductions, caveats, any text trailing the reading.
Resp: 3:01:30
